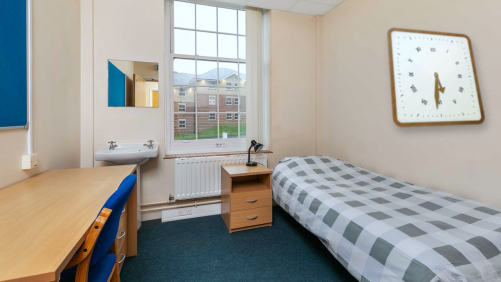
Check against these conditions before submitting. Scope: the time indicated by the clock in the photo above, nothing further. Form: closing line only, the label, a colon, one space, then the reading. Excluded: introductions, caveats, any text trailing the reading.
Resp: 5:31
